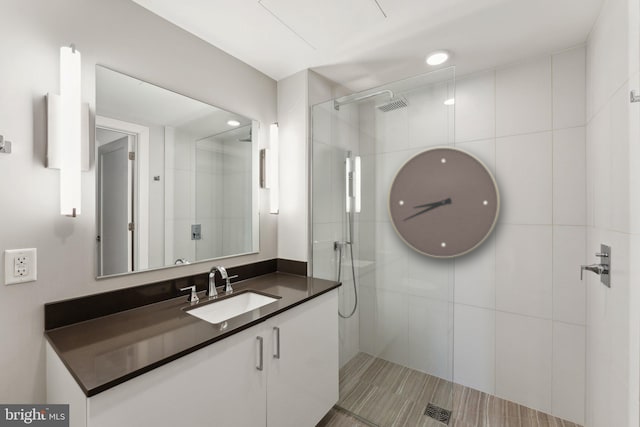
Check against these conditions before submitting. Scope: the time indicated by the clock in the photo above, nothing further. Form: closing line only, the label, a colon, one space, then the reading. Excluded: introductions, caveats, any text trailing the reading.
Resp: 8:41
